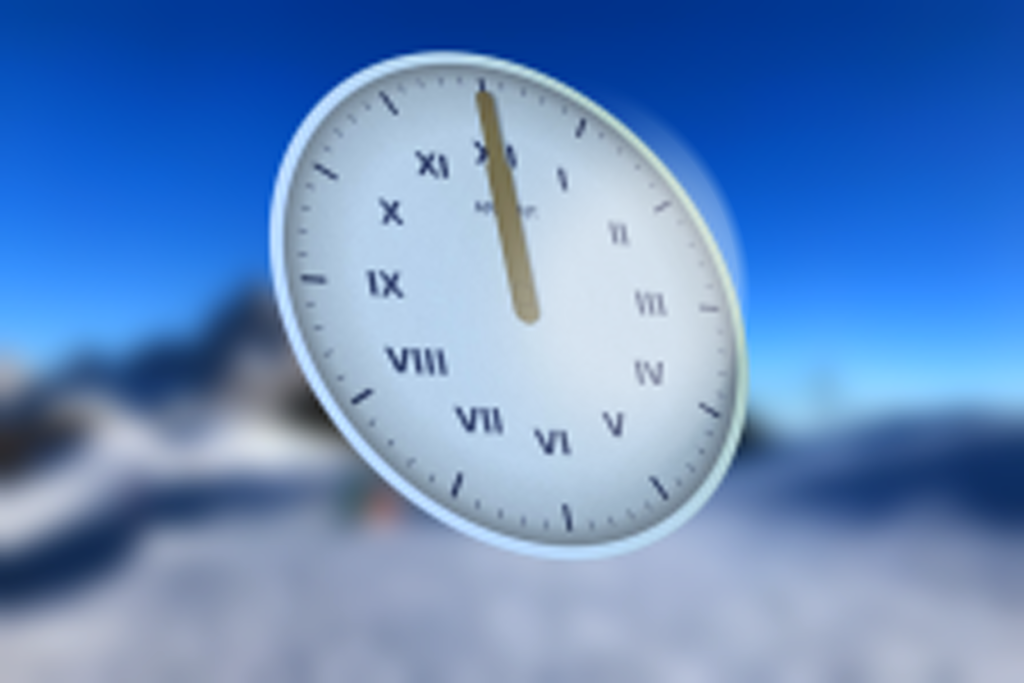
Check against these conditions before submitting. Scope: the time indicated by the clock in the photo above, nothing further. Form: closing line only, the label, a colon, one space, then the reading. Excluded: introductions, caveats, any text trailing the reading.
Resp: 12:00
